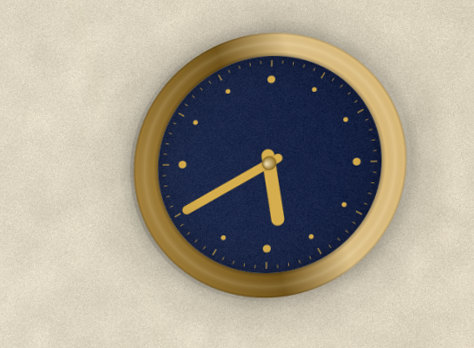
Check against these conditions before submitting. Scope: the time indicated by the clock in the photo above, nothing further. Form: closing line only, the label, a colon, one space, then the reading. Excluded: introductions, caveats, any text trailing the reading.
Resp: 5:40
